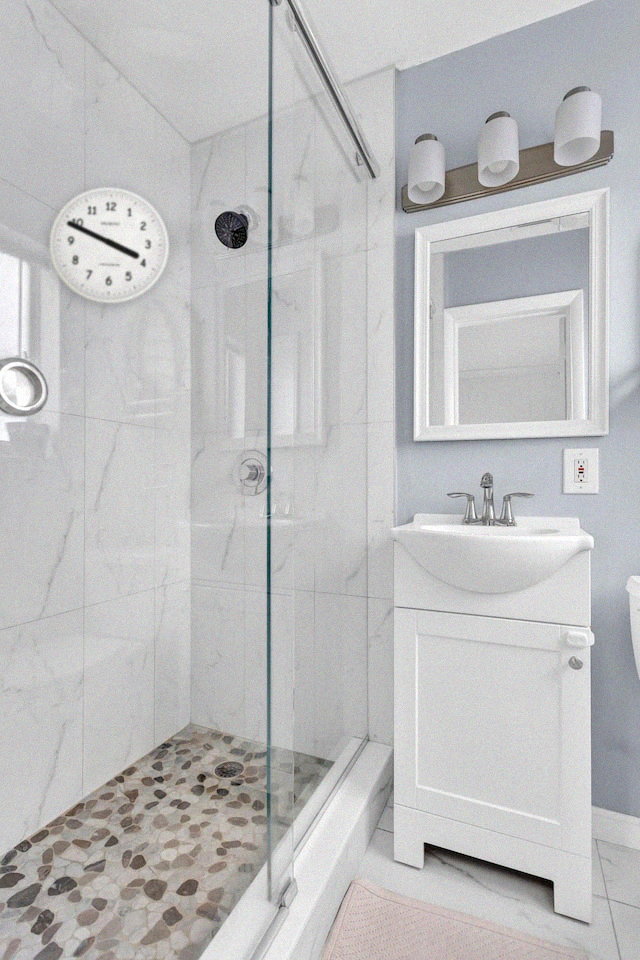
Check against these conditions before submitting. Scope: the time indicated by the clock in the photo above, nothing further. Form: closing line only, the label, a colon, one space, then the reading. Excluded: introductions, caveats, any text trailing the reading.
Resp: 3:49
